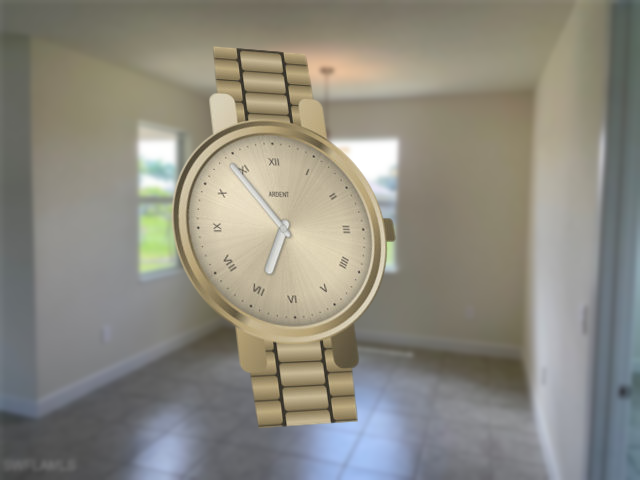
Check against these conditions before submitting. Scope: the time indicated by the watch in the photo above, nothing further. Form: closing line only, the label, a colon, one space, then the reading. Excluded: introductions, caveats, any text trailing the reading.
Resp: 6:54
